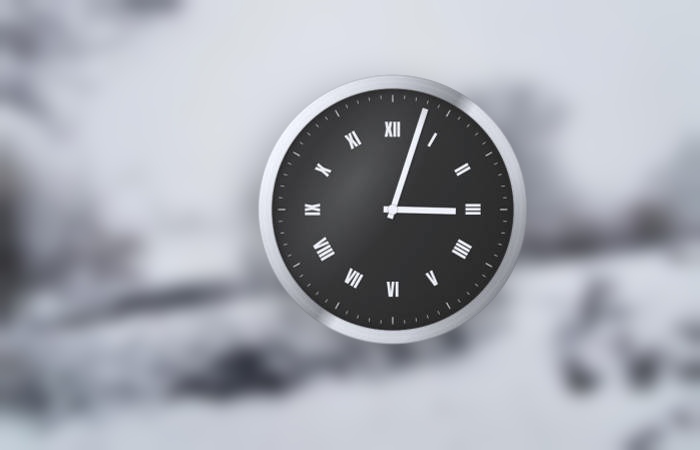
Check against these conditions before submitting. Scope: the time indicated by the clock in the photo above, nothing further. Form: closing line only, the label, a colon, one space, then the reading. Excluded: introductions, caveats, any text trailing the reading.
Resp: 3:03
